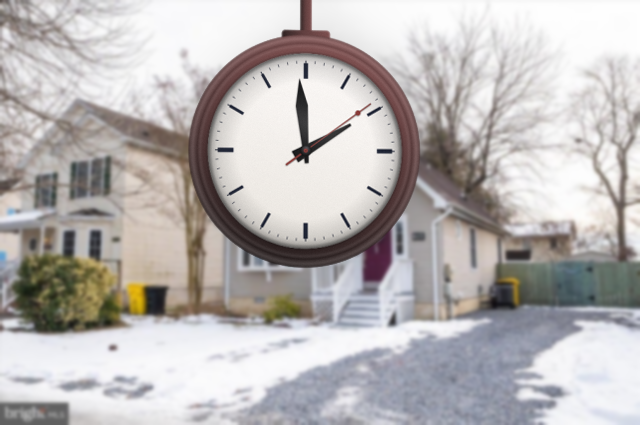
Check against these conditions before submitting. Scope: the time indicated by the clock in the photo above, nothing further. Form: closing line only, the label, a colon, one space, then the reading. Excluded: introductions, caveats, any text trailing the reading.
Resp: 1:59:09
